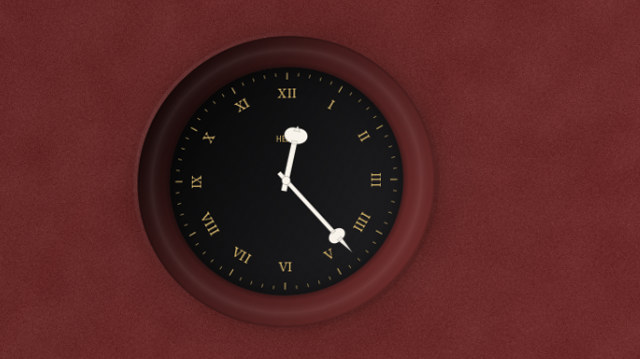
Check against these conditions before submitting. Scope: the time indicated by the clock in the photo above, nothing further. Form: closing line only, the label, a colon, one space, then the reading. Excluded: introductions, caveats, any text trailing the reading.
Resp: 12:23
